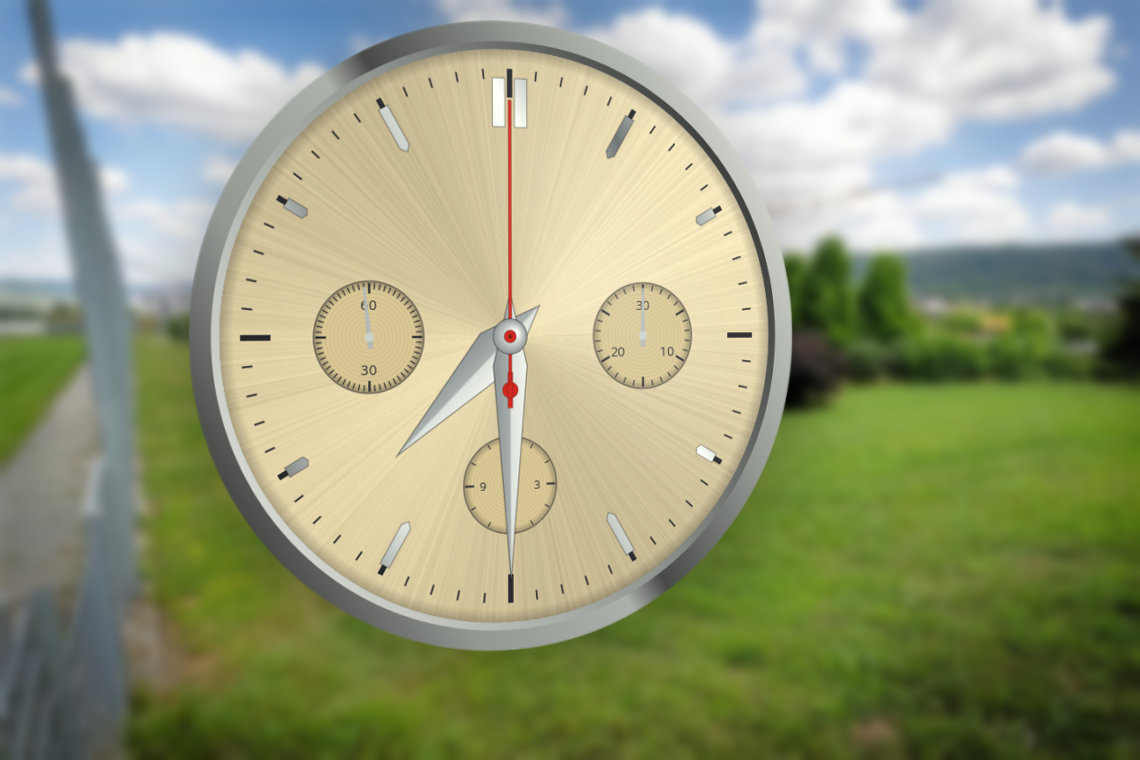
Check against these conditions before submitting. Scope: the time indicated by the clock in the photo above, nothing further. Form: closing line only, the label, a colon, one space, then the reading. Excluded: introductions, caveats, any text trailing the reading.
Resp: 7:29:59
